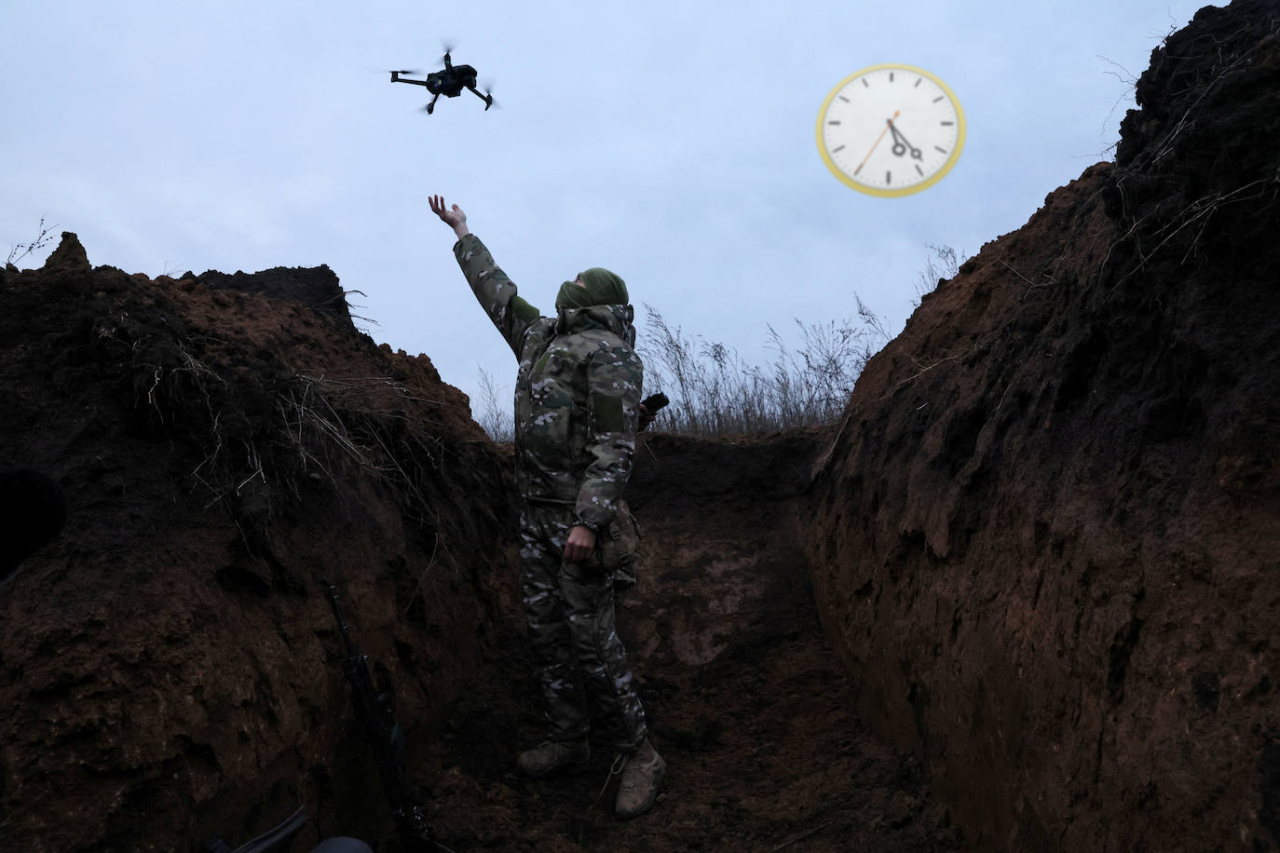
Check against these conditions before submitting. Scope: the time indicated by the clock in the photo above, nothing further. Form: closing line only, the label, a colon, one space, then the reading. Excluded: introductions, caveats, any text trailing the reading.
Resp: 5:23:35
